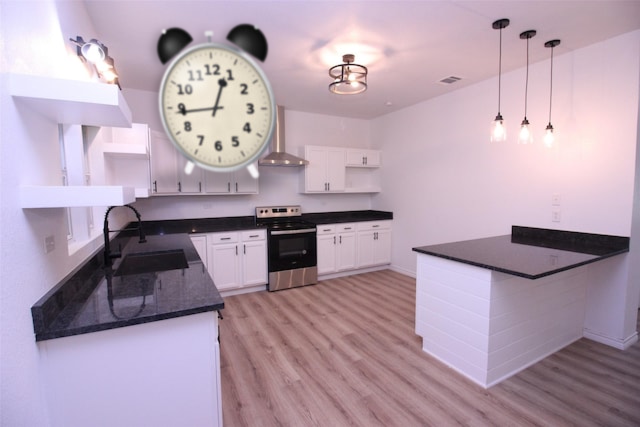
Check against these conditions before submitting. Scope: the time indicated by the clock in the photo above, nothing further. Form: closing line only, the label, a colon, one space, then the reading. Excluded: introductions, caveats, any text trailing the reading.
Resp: 12:44
